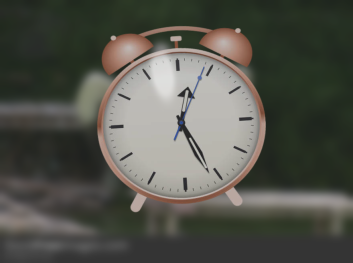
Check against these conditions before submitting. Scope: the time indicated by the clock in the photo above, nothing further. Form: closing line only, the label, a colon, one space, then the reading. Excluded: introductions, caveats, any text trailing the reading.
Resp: 12:26:04
